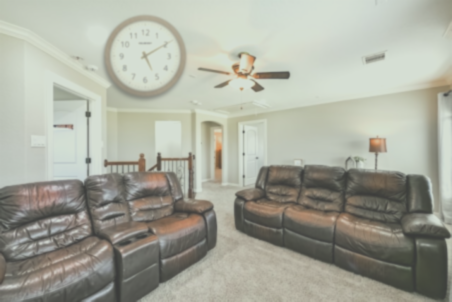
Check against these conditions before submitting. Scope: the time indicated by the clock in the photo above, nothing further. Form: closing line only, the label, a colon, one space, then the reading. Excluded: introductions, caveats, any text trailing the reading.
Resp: 5:10
